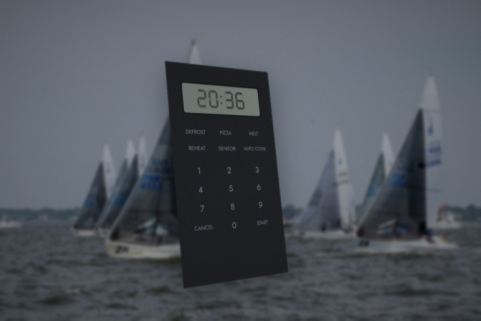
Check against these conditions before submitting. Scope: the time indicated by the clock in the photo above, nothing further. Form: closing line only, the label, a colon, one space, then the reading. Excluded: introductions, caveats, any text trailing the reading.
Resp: 20:36
